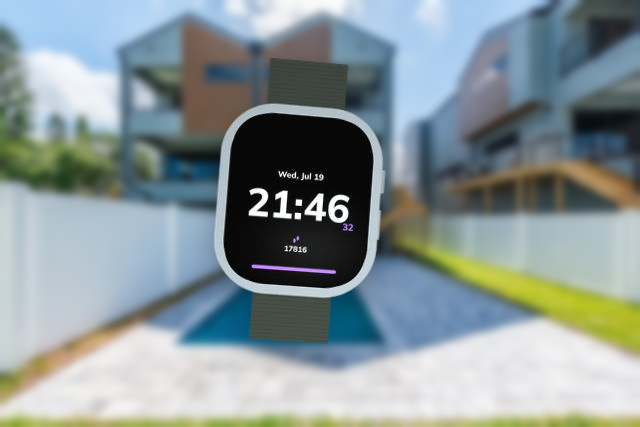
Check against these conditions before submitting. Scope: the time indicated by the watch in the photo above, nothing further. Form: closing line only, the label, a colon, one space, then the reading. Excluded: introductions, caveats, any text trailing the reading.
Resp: 21:46:32
